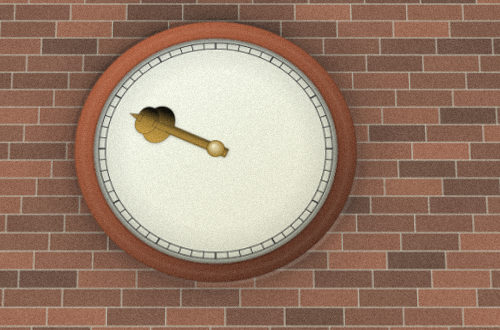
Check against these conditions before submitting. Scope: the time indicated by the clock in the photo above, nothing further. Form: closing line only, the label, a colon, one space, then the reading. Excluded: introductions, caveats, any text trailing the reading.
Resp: 9:49
